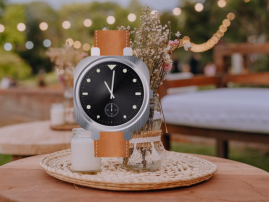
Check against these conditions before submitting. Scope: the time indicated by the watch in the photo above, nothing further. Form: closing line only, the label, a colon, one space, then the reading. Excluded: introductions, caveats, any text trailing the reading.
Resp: 11:01
